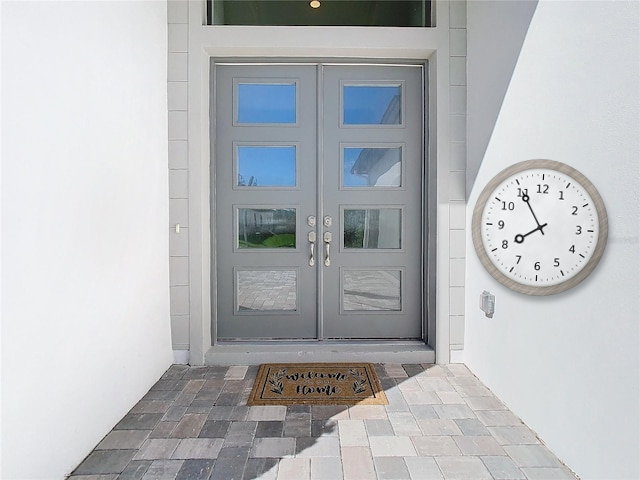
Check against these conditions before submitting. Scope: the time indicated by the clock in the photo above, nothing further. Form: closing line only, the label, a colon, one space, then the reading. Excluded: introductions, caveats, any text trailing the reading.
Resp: 7:55
